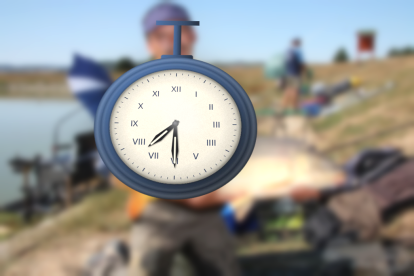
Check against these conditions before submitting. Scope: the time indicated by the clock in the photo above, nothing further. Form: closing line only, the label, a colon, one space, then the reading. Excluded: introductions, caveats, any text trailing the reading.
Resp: 7:30
